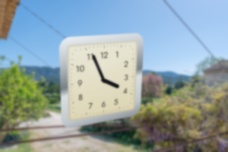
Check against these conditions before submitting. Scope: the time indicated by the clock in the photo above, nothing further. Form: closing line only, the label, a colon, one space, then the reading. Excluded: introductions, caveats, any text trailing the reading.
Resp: 3:56
